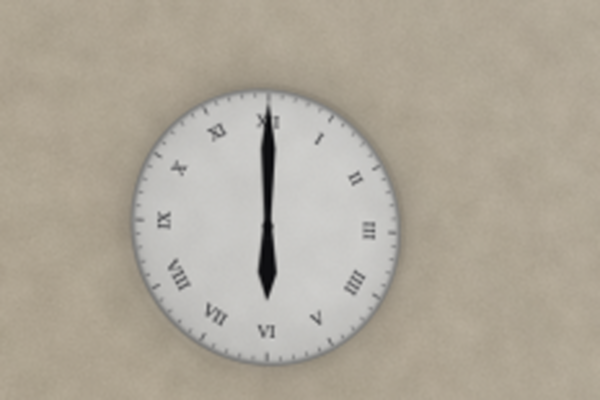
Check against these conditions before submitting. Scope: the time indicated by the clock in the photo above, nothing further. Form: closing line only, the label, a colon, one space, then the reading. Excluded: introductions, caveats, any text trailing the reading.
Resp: 6:00
